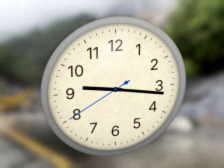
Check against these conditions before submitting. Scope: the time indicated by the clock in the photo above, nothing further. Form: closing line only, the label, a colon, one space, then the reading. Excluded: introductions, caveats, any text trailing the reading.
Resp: 9:16:40
